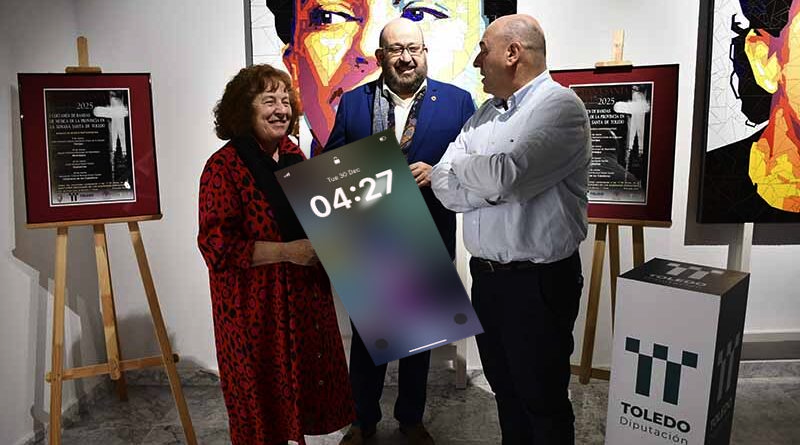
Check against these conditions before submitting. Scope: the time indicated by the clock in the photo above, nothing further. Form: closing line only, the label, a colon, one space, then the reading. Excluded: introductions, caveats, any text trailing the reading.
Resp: 4:27
